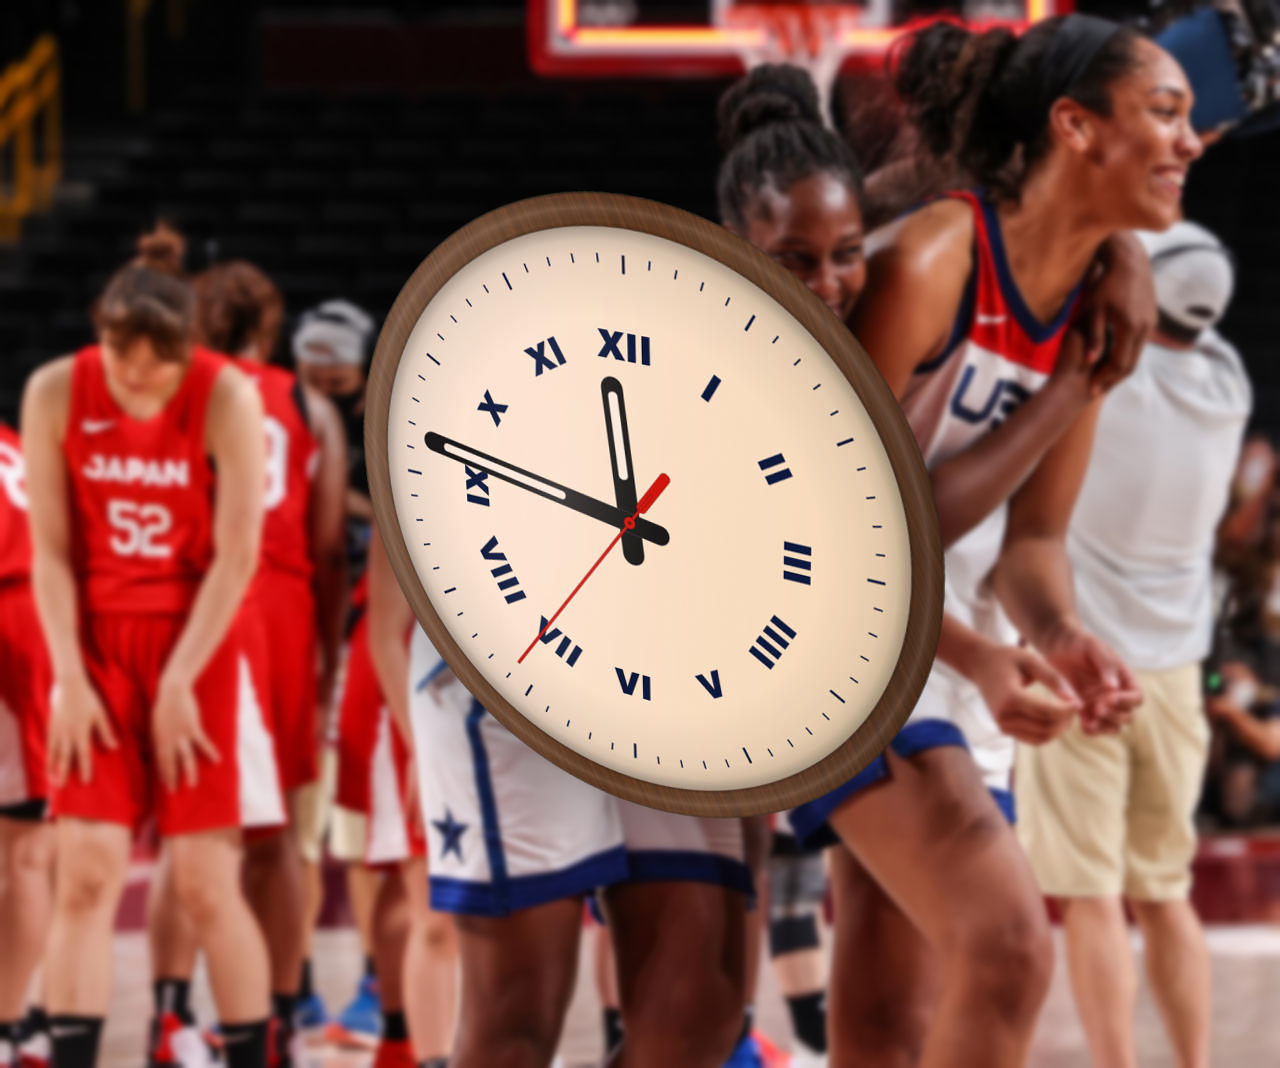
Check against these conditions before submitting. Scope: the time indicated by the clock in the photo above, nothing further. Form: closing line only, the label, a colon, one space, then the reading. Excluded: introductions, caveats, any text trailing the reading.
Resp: 11:46:36
